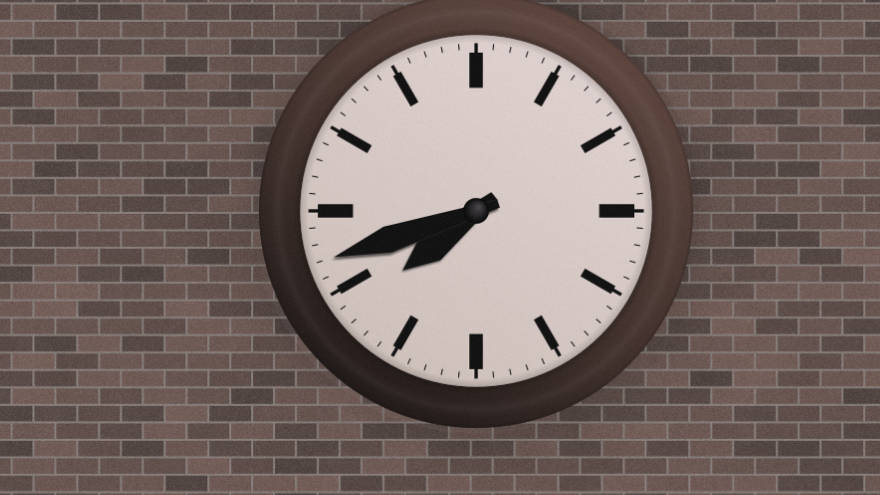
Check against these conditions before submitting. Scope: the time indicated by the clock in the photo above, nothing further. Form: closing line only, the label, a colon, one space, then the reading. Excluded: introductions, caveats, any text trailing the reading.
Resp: 7:42
